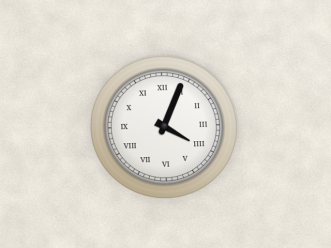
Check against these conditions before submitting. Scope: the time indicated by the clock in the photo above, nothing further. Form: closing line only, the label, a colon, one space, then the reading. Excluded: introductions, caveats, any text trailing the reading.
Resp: 4:04
